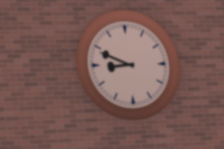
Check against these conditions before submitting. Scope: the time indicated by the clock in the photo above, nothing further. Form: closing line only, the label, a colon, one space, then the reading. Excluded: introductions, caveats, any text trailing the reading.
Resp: 8:49
